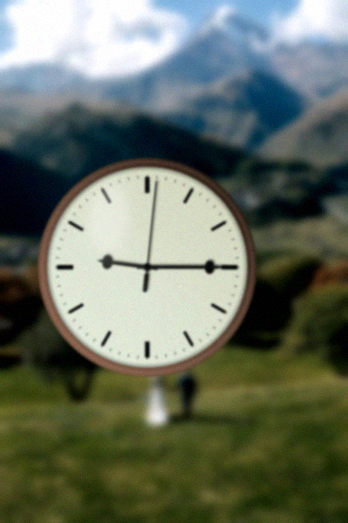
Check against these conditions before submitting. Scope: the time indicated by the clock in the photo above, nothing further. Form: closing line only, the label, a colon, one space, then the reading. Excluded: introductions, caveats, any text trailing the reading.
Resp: 9:15:01
